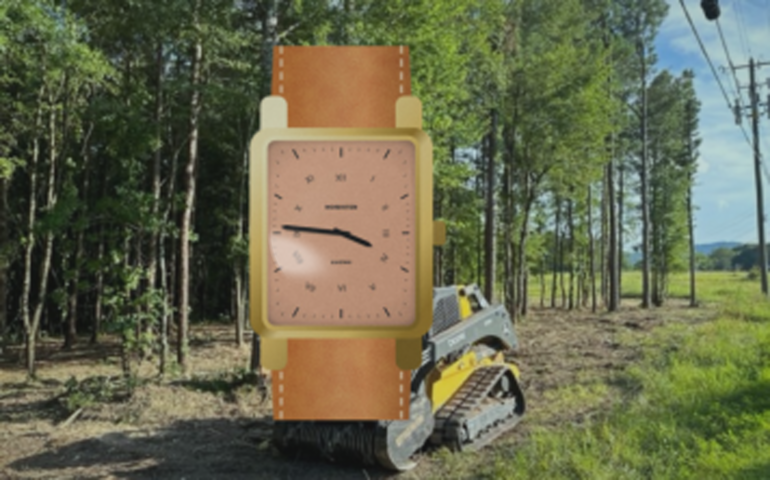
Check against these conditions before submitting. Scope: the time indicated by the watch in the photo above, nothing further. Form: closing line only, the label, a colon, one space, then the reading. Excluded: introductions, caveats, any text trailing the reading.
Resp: 3:46
